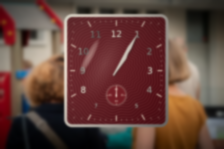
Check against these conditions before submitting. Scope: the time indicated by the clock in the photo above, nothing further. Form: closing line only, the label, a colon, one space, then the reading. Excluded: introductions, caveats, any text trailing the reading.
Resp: 1:05
